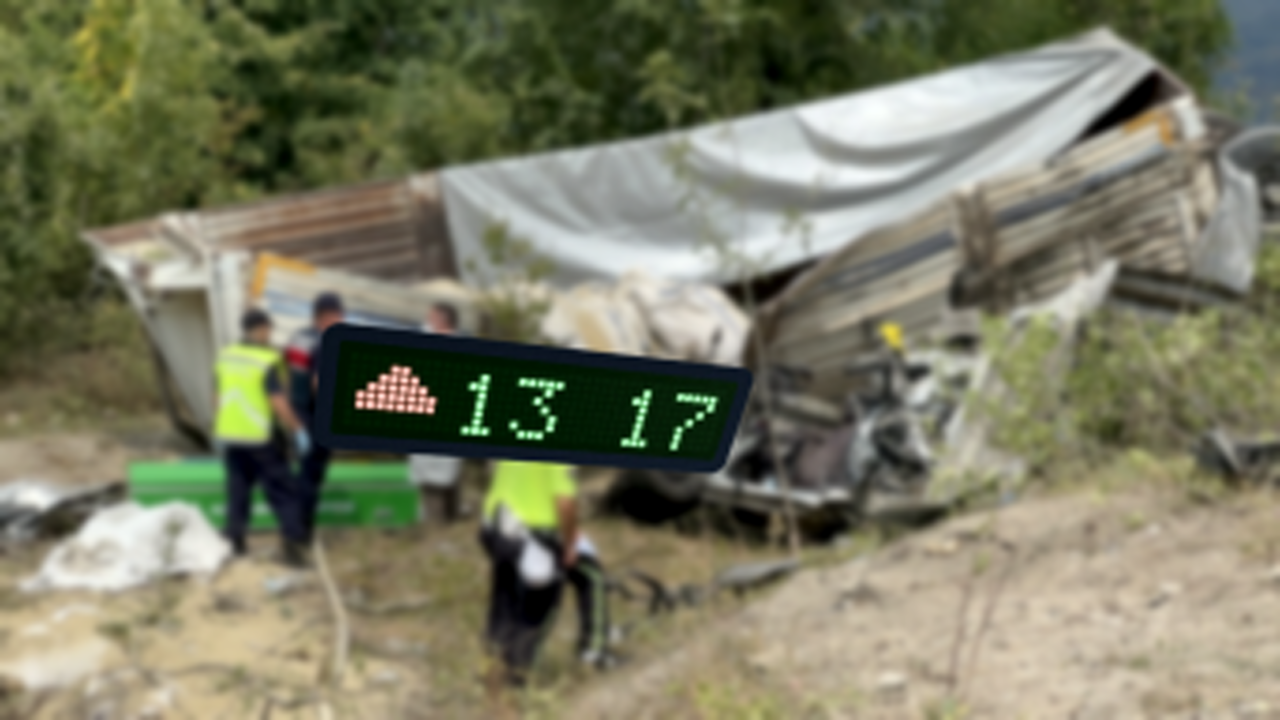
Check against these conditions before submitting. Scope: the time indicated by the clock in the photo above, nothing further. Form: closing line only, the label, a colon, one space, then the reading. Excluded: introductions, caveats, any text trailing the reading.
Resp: 13:17
